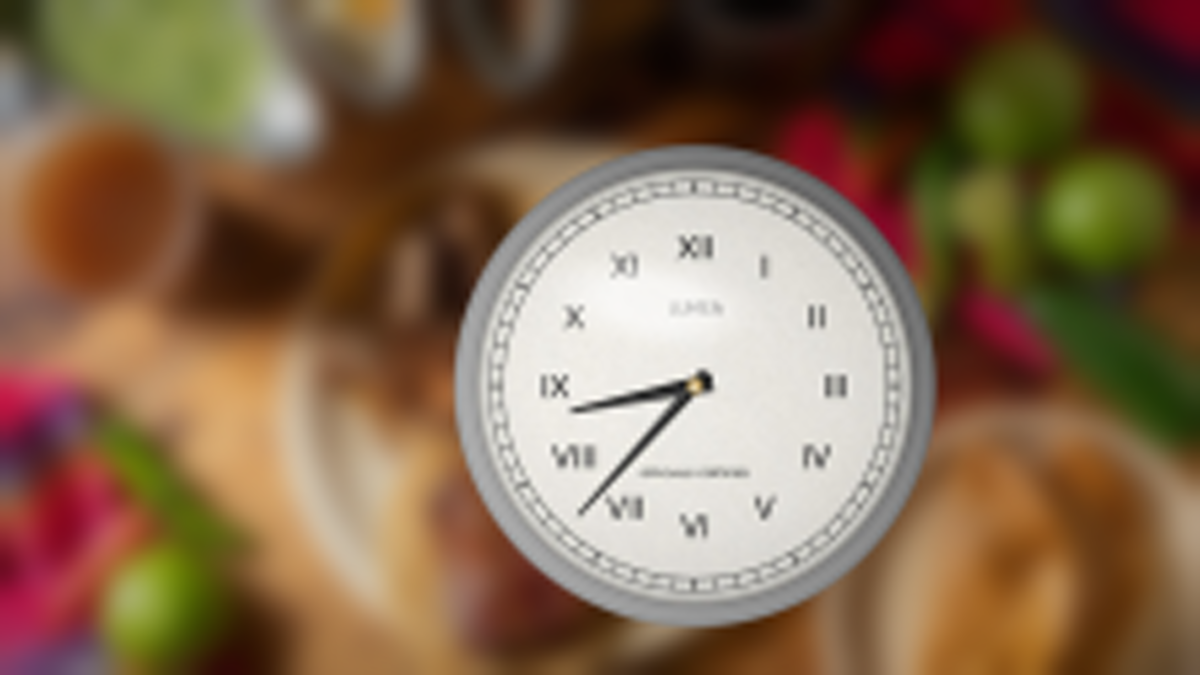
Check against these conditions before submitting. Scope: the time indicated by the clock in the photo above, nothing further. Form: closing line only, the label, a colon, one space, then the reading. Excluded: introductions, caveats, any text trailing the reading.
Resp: 8:37
